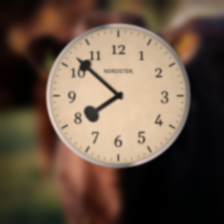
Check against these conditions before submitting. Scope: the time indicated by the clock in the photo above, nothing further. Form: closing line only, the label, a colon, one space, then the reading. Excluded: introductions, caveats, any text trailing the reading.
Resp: 7:52
